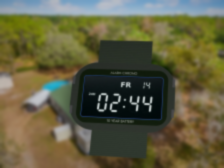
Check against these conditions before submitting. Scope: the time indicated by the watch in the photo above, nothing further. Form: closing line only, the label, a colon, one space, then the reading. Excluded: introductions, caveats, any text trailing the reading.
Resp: 2:44
